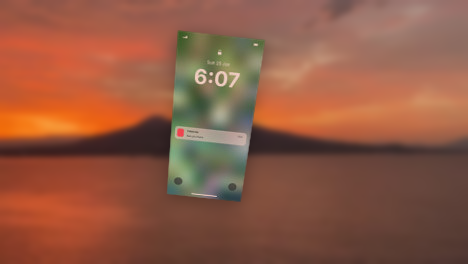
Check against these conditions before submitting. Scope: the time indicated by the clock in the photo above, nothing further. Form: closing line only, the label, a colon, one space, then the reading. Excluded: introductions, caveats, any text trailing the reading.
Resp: 6:07
